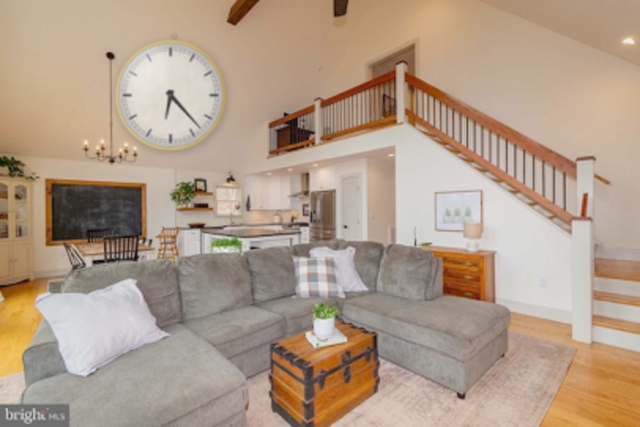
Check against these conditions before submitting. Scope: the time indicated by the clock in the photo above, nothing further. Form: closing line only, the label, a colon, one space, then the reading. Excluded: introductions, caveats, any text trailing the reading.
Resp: 6:23
